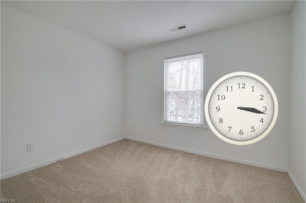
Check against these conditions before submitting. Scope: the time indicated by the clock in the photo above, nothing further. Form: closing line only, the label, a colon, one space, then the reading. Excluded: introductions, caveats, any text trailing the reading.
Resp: 3:17
